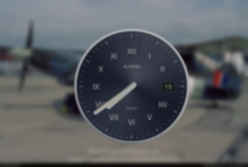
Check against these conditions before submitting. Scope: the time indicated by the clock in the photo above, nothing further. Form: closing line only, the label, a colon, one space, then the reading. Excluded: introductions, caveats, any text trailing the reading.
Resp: 7:39
